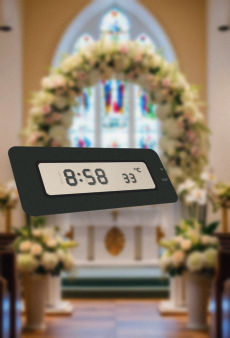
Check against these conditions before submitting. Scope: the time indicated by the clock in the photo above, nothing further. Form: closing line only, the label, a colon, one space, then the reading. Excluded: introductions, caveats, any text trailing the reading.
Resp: 8:58
